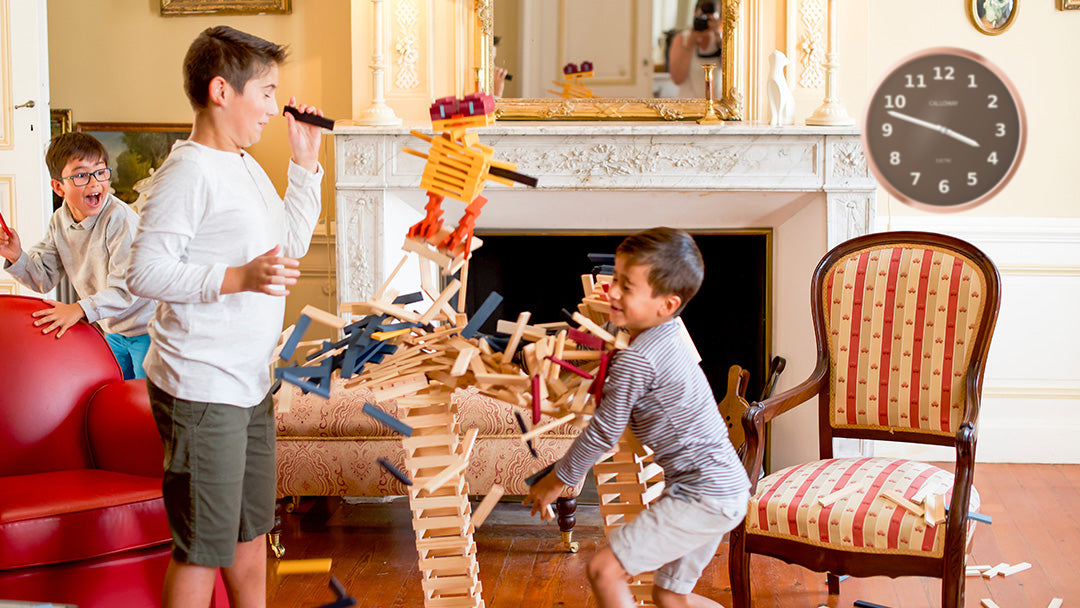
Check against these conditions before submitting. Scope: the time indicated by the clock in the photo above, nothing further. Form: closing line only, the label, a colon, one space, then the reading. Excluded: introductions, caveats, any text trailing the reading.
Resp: 3:48
